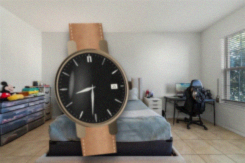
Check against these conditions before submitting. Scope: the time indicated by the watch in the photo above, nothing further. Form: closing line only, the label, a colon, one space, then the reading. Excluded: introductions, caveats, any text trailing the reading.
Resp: 8:31
